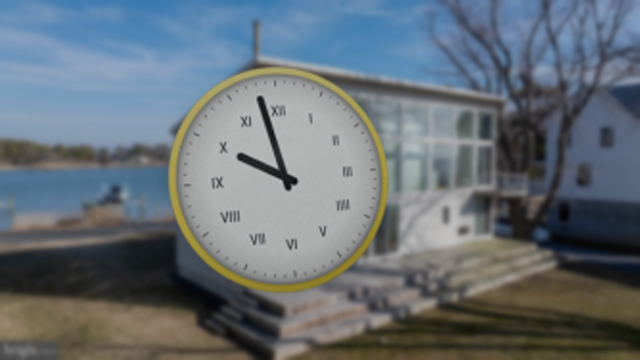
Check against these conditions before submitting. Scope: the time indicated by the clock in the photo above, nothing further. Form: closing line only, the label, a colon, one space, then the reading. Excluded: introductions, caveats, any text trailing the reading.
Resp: 9:58
